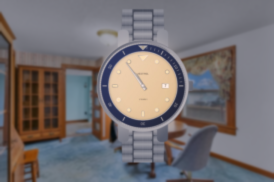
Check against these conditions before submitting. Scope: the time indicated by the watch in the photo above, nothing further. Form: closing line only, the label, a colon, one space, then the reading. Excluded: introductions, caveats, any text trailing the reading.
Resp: 10:54
